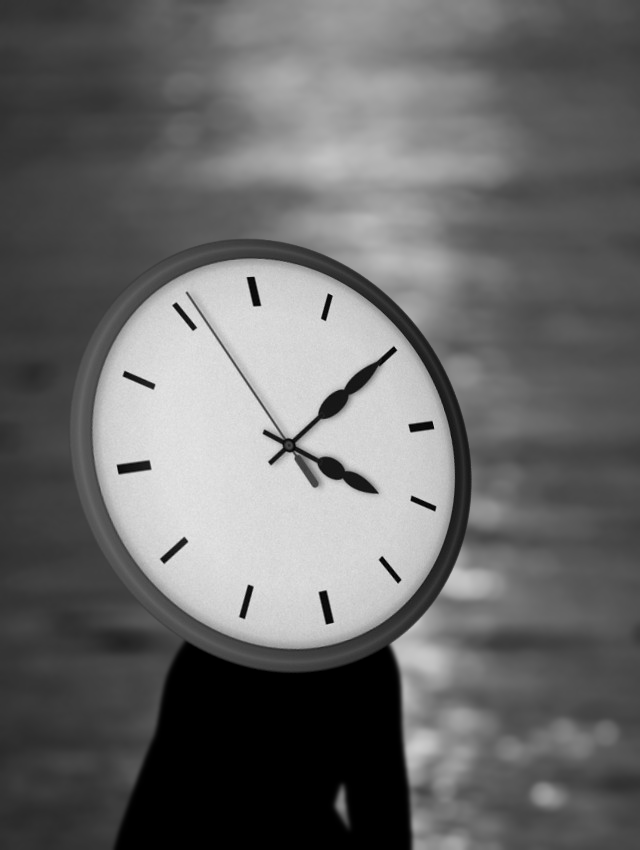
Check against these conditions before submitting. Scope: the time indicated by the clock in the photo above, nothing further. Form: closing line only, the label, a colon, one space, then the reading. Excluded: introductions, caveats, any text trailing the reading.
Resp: 4:09:56
